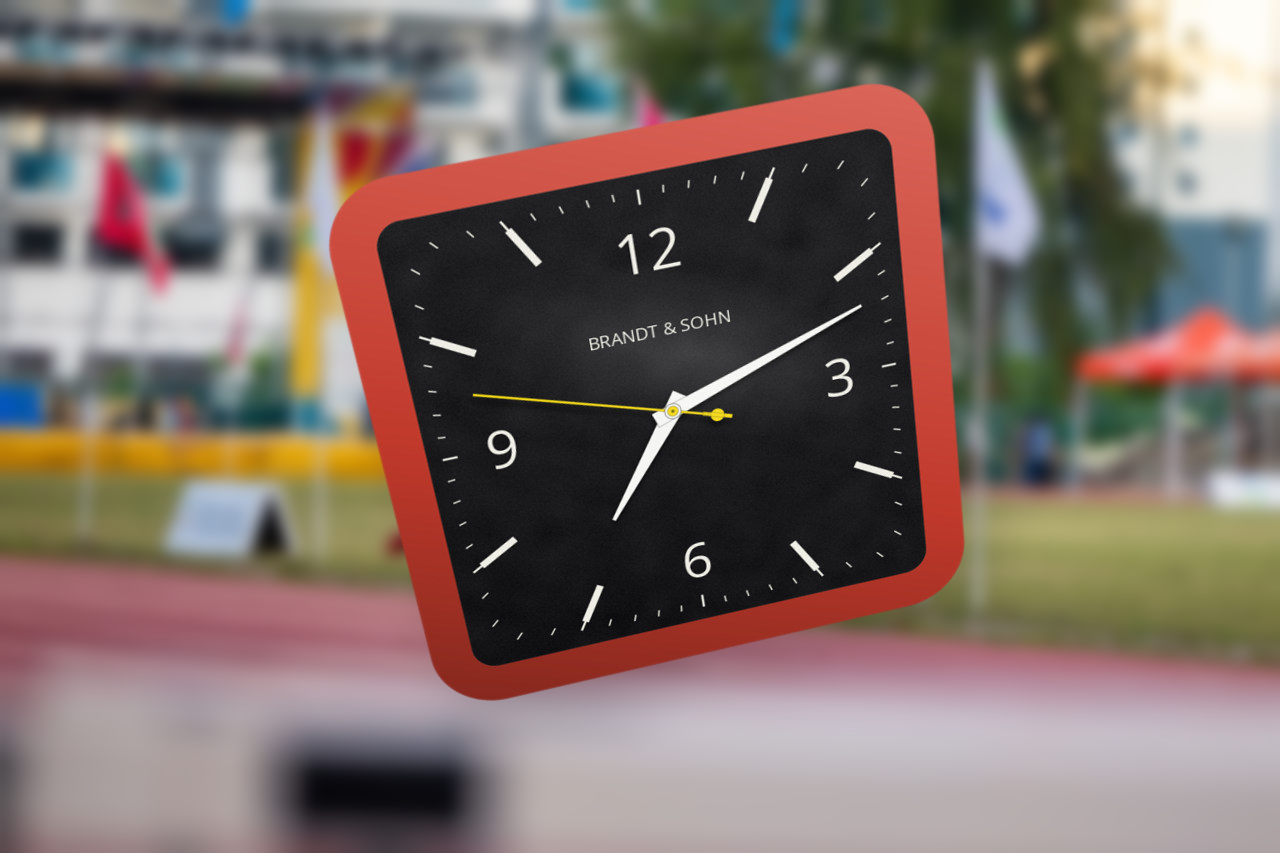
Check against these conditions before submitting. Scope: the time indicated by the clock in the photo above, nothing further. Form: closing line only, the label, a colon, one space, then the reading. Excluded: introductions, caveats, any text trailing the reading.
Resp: 7:11:48
